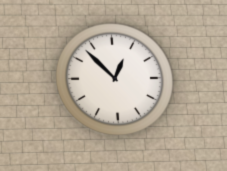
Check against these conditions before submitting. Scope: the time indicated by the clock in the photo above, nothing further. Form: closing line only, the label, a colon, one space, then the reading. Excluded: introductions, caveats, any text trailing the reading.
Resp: 12:53
